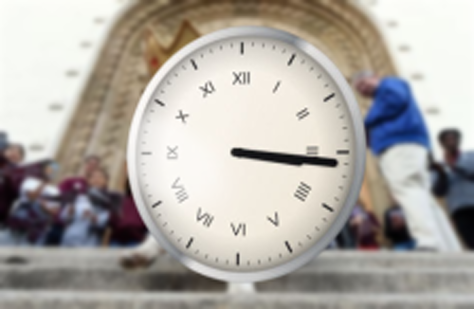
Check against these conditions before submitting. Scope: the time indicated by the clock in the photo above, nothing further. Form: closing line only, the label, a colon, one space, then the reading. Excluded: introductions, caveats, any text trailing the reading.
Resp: 3:16
